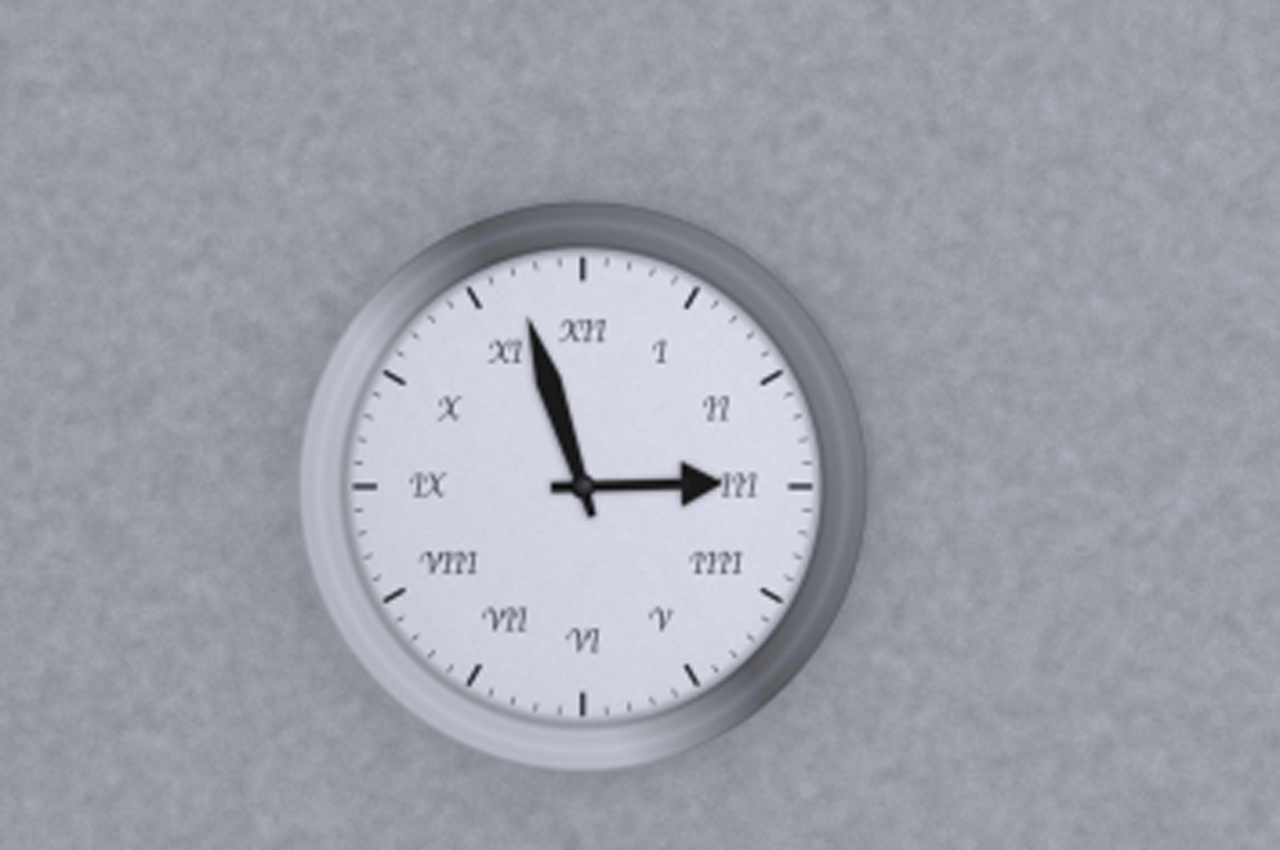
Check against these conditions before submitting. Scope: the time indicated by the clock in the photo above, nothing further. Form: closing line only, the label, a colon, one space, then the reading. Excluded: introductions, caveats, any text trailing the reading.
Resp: 2:57
